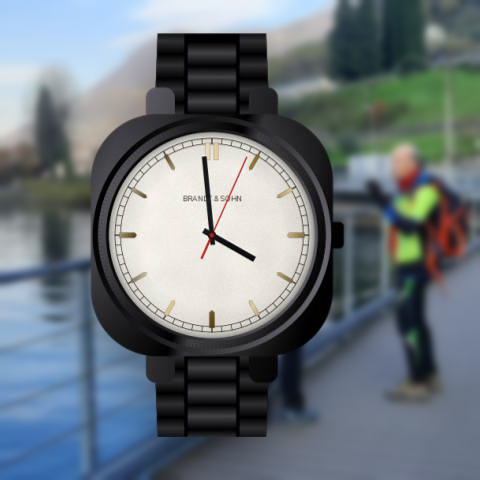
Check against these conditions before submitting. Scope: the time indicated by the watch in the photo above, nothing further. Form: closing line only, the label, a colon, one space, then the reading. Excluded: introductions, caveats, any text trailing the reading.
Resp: 3:59:04
